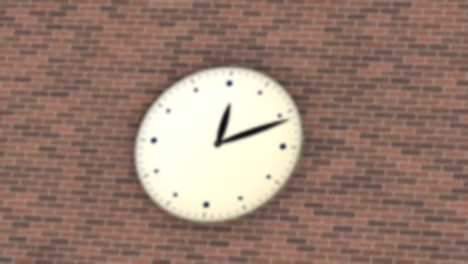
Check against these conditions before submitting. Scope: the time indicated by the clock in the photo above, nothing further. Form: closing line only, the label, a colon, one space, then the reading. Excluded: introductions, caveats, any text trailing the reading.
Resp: 12:11
